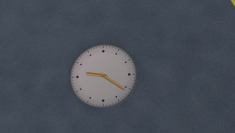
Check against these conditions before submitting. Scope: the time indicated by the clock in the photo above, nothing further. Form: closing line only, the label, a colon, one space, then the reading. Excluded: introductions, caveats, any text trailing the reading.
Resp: 9:21
